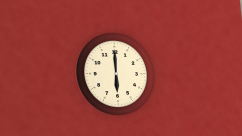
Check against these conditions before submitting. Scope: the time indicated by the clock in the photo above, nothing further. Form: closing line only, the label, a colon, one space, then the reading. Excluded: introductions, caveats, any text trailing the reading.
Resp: 6:00
